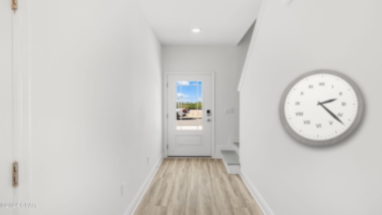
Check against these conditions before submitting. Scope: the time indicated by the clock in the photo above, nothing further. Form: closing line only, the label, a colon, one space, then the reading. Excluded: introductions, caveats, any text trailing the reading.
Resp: 2:22
